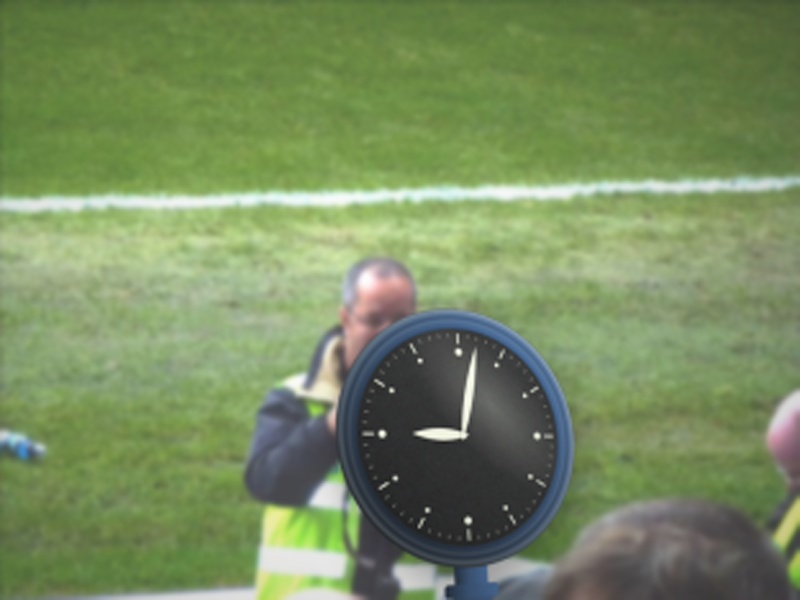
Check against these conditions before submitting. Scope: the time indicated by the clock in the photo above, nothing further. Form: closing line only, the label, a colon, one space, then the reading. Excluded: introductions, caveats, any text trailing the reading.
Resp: 9:02
